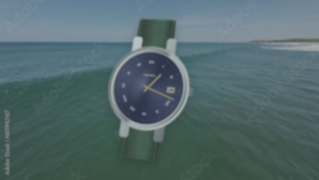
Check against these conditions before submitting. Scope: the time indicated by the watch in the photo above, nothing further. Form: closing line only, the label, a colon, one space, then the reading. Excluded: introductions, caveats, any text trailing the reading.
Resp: 1:18
